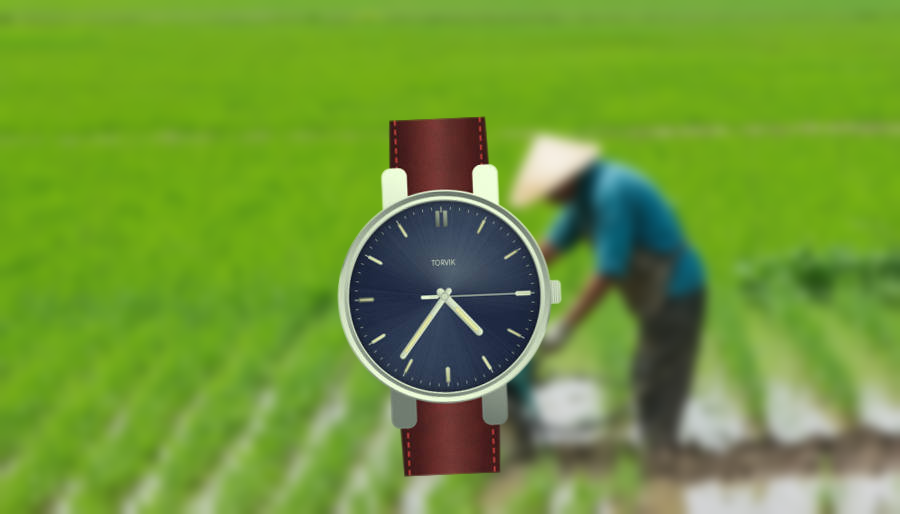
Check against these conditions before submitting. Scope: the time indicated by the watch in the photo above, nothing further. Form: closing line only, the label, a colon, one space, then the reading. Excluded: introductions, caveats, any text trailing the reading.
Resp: 4:36:15
